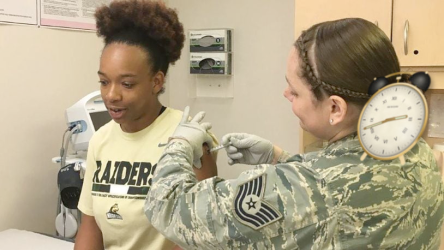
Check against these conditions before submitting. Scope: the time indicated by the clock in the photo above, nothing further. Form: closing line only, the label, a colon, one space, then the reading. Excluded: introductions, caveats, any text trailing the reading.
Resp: 2:42
